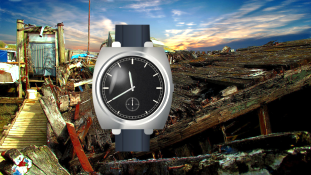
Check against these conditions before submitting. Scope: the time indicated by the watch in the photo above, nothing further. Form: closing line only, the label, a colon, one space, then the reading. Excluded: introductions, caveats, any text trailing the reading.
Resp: 11:40
